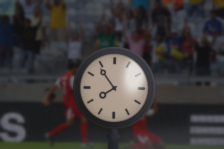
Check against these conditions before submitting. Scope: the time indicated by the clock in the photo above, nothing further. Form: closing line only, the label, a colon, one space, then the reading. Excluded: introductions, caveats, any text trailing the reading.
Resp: 7:54
